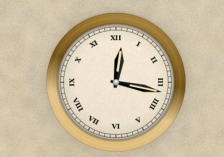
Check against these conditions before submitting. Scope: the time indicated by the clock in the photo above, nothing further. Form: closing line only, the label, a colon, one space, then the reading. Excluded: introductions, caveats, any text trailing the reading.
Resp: 12:17
